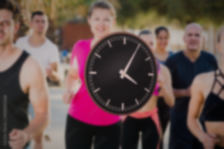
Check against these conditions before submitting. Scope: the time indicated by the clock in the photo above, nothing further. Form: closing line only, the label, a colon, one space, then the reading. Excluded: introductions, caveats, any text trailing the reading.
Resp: 4:05
